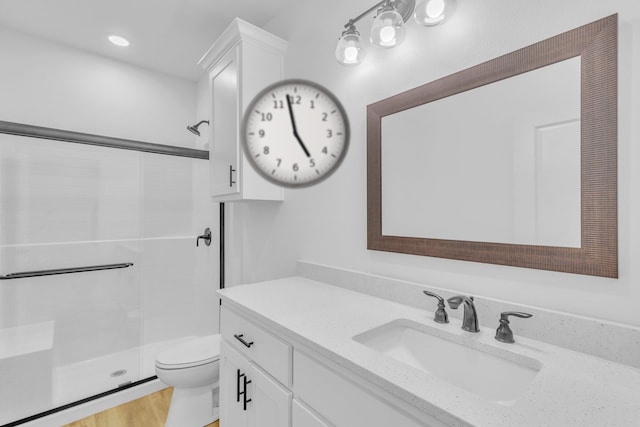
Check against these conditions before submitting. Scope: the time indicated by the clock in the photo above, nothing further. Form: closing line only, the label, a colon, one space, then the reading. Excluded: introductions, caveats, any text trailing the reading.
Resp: 4:58
